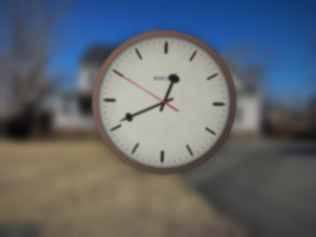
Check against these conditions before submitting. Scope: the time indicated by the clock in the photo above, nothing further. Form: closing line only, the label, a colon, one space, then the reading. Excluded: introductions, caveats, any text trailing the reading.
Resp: 12:40:50
